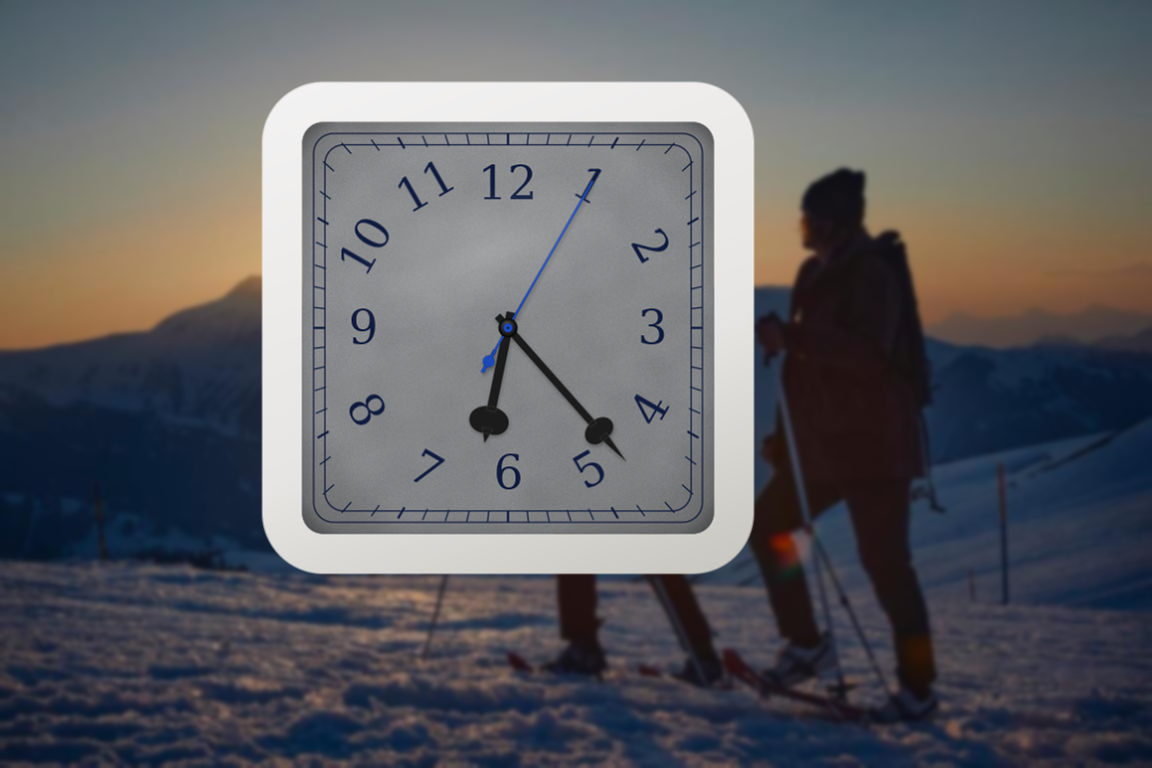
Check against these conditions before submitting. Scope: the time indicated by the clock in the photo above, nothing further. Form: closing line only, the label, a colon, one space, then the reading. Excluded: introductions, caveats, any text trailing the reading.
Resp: 6:23:05
